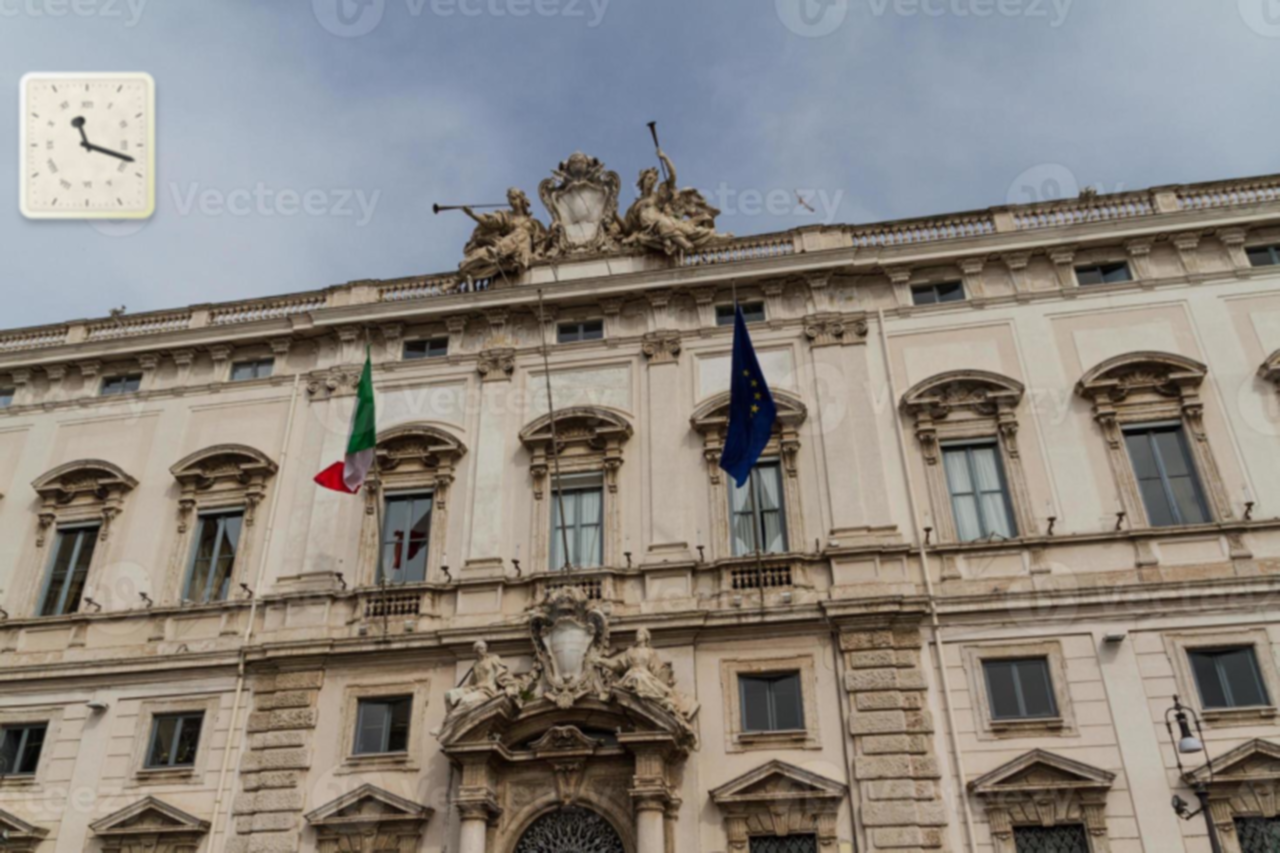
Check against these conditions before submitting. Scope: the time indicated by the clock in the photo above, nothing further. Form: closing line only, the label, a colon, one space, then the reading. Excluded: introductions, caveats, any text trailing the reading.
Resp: 11:18
